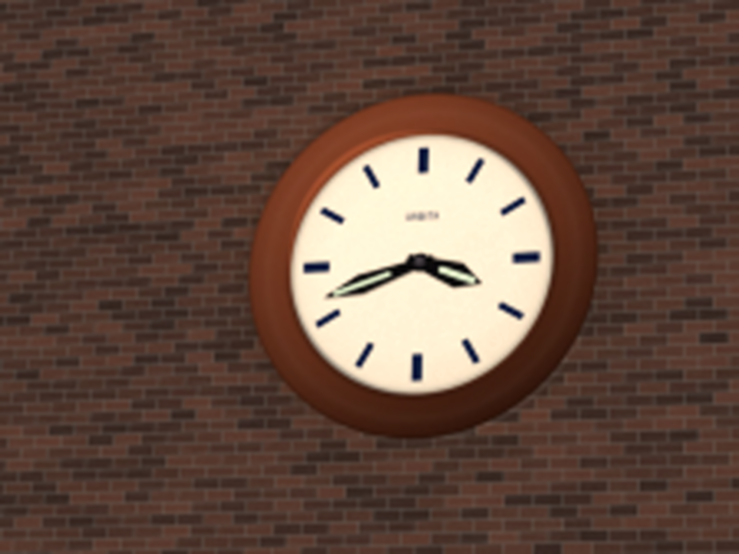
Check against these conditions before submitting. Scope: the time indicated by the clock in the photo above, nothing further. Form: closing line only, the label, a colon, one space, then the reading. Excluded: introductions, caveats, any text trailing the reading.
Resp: 3:42
